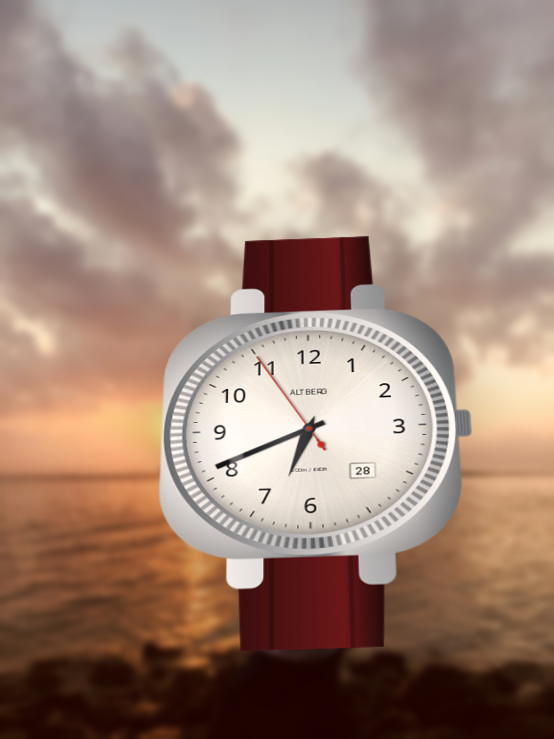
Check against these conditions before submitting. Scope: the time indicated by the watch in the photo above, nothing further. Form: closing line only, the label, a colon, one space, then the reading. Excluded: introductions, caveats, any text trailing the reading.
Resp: 6:40:55
